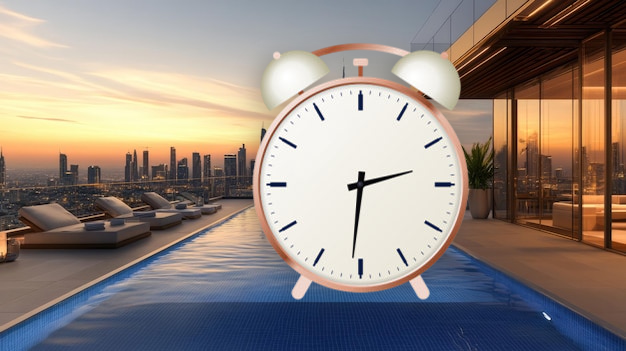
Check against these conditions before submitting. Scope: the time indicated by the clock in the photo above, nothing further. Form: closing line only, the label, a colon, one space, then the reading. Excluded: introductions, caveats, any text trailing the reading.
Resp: 2:31
